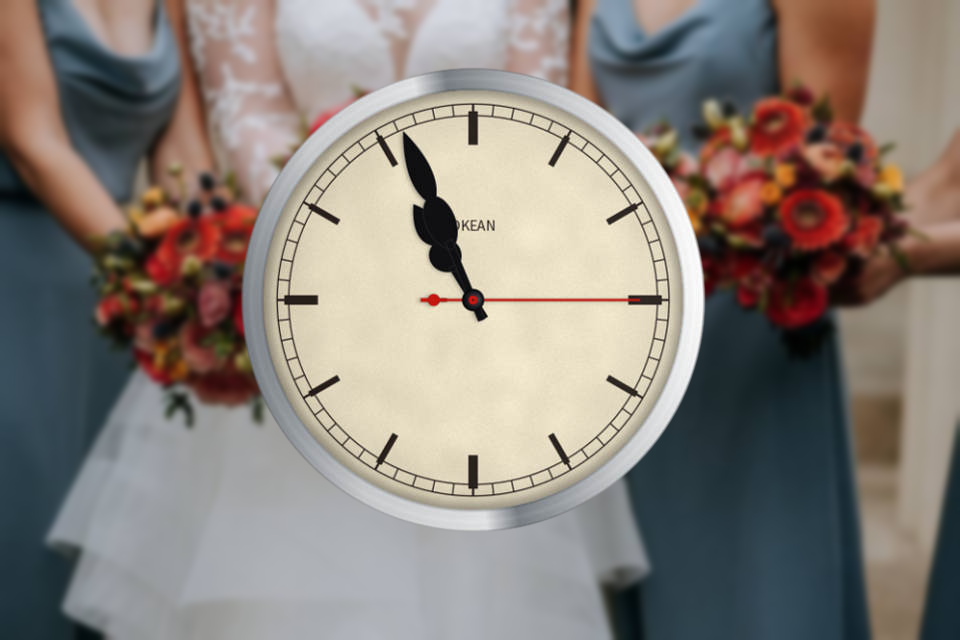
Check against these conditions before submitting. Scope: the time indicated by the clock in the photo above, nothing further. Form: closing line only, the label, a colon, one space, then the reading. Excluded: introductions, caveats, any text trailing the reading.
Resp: 10:56:15
